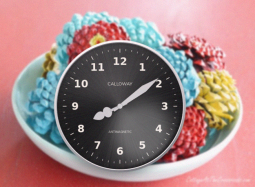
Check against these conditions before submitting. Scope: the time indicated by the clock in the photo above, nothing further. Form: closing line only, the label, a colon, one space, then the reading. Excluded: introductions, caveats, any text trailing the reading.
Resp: 8:09
